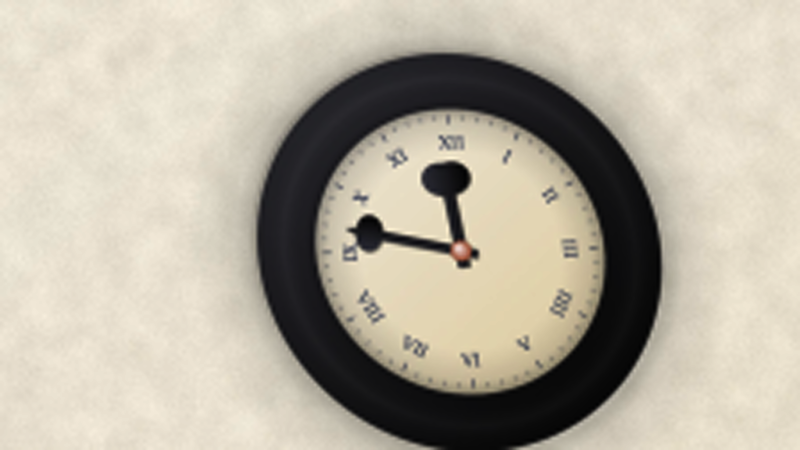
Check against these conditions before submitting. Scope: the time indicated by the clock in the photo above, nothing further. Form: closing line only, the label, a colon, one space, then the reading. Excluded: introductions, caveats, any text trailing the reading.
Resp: 11:47
